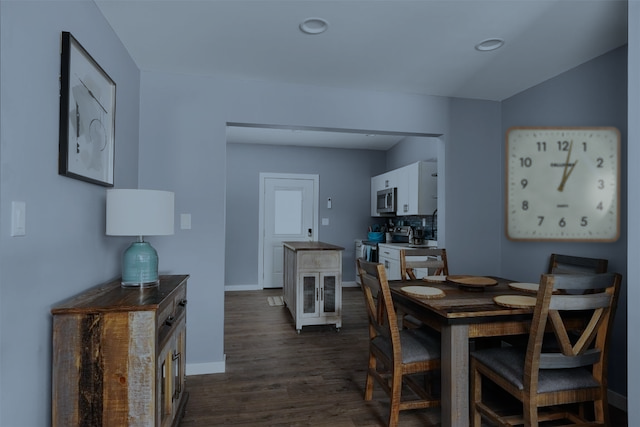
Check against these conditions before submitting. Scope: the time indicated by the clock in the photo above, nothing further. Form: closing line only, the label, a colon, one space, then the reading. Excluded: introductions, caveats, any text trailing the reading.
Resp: 1:02
